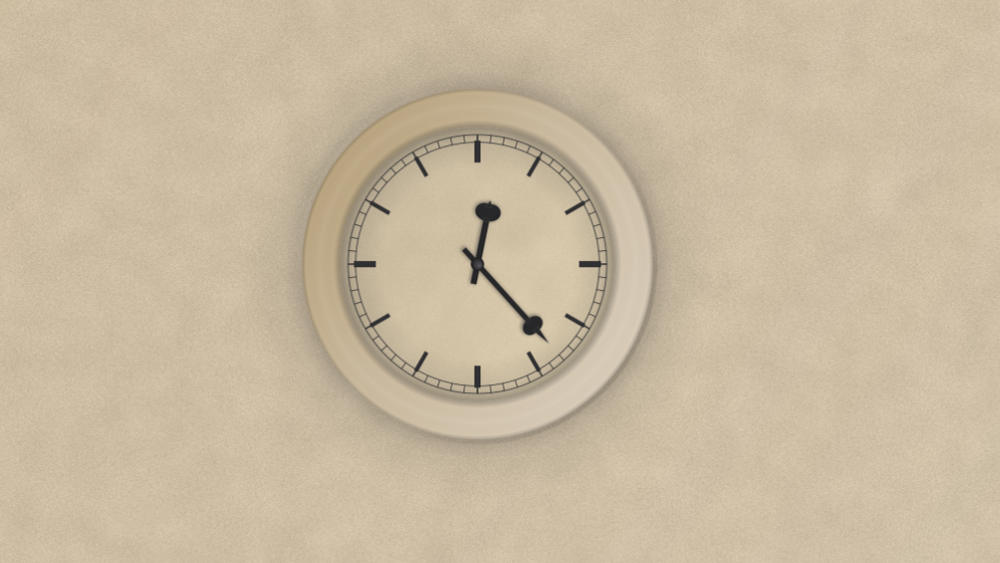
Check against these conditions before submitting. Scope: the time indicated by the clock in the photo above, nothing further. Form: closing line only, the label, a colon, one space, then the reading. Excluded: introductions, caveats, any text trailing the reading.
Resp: 12:23
